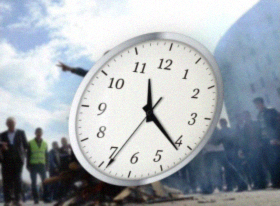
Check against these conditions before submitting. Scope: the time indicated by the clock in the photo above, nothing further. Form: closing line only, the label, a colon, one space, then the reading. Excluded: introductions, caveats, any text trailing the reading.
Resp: 11:21:34
